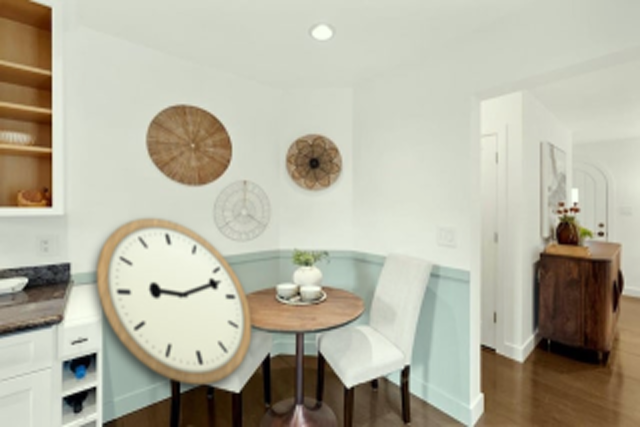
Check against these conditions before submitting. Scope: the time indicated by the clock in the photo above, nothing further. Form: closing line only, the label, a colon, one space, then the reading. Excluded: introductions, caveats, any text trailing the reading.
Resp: 9:12
